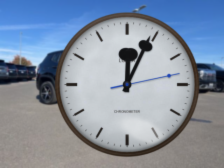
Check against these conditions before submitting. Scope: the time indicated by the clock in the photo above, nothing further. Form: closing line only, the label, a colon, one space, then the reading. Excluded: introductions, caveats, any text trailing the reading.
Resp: 12:04:13
